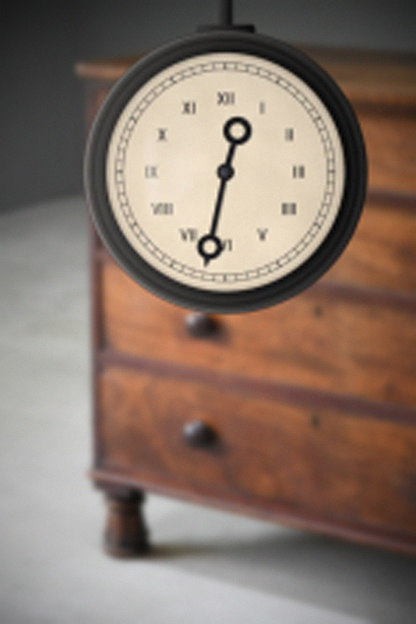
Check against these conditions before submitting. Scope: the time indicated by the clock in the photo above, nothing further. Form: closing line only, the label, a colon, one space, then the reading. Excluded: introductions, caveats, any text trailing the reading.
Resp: 12:32
